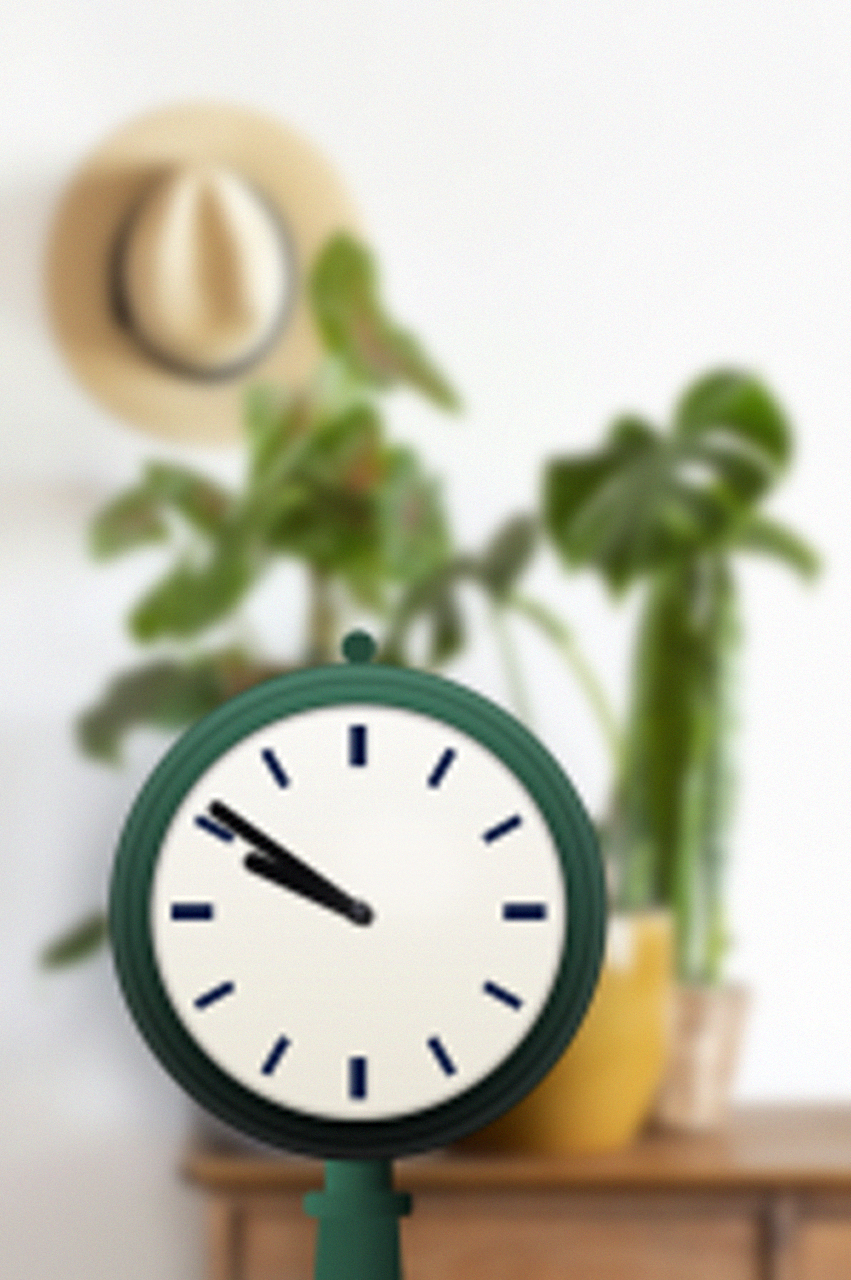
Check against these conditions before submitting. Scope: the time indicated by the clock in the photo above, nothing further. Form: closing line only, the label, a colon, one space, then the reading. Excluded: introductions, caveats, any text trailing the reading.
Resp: 9:51
